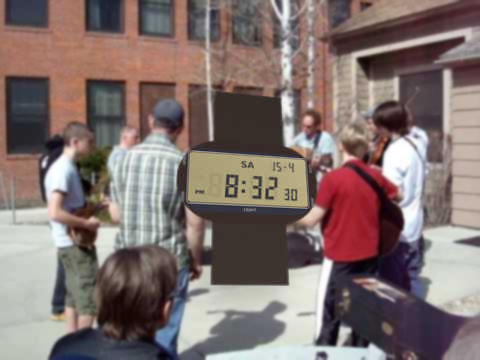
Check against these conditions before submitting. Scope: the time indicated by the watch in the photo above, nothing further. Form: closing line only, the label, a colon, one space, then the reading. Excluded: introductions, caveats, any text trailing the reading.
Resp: 8:32:30
